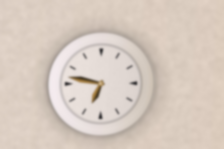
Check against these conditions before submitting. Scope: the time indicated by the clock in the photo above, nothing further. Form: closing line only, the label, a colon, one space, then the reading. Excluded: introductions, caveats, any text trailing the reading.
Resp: 6:47
